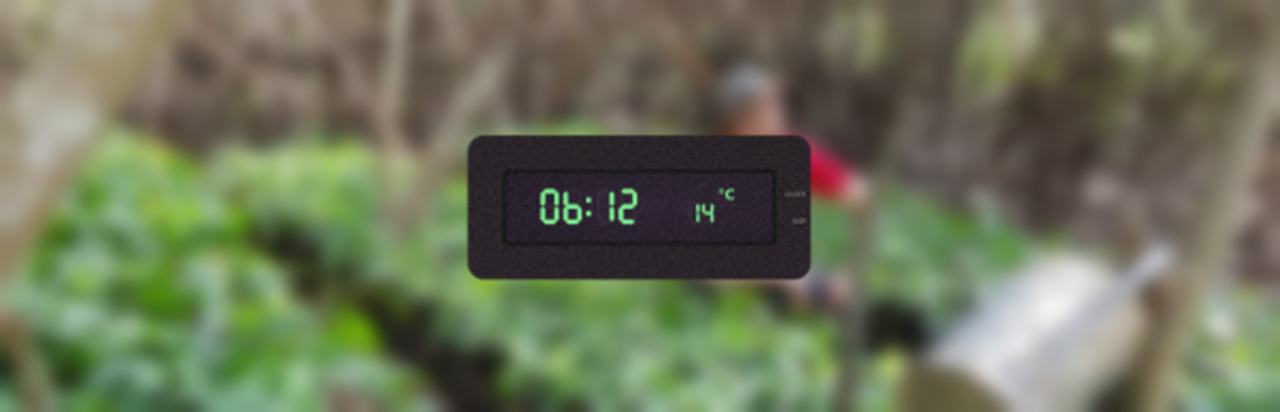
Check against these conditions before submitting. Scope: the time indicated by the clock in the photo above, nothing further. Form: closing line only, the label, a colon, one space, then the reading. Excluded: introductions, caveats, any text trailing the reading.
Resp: 6:12
